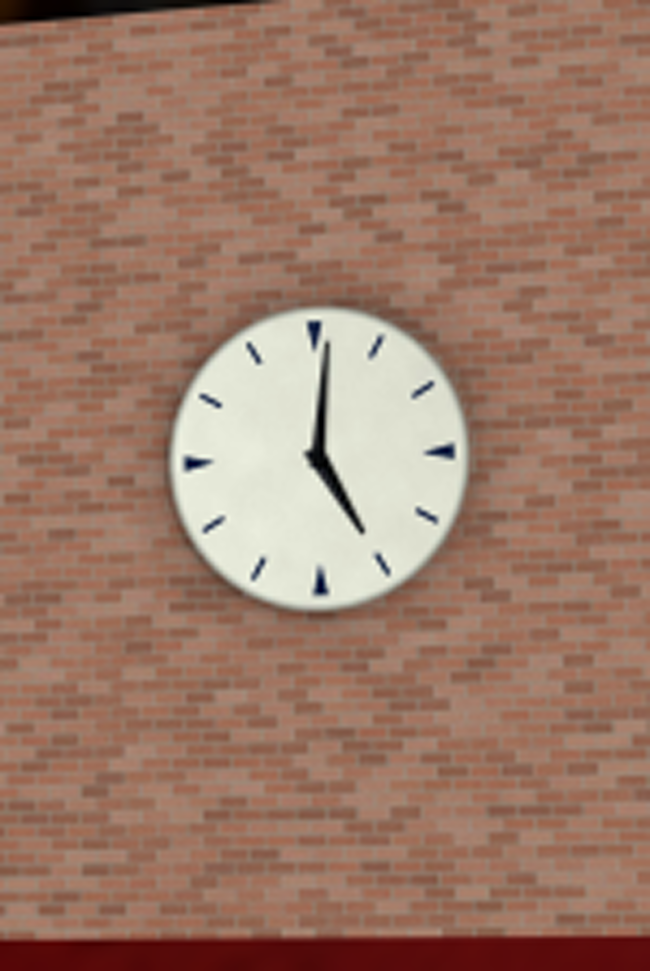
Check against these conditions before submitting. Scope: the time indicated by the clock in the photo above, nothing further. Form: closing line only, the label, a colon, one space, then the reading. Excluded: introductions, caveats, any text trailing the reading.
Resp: 5:01
